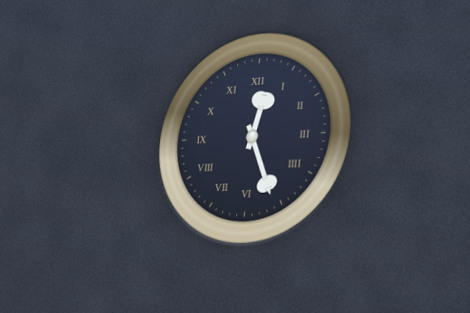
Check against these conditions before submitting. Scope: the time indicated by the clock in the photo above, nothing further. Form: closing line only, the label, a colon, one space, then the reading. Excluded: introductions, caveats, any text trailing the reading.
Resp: 12:26
